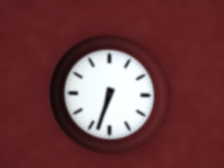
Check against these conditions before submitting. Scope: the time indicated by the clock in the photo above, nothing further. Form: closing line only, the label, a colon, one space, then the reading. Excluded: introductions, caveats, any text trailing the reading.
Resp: 6:33
